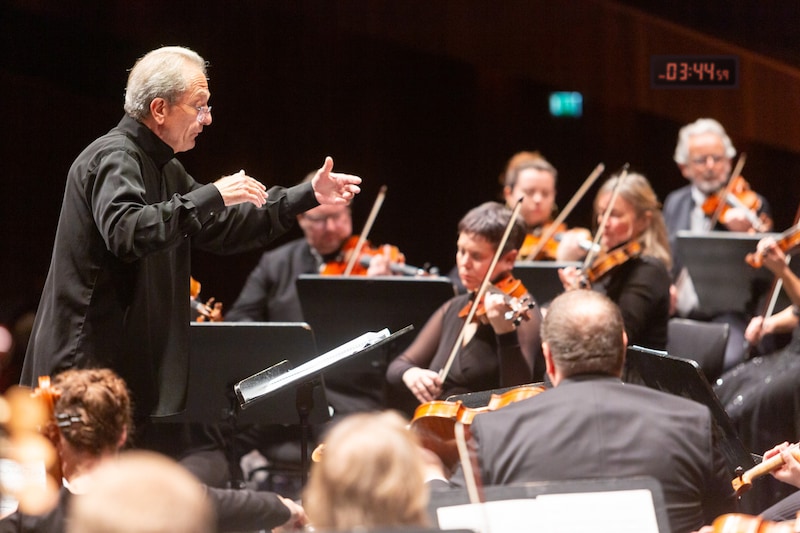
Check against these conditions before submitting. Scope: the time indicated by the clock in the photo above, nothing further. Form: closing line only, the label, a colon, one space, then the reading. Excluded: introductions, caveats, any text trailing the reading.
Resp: 3:44
